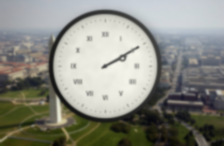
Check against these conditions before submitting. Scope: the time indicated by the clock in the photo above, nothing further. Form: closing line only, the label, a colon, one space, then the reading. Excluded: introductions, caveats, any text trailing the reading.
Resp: 2:10
